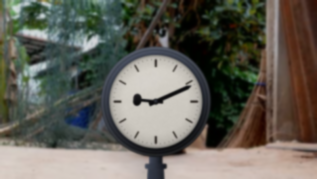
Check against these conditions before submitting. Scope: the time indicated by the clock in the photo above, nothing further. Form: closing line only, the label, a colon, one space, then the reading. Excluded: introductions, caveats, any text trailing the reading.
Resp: 9:11
